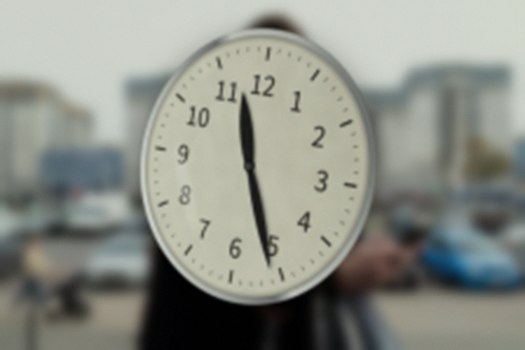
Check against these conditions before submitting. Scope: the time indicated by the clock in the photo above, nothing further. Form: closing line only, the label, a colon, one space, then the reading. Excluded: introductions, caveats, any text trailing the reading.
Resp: 11:26
